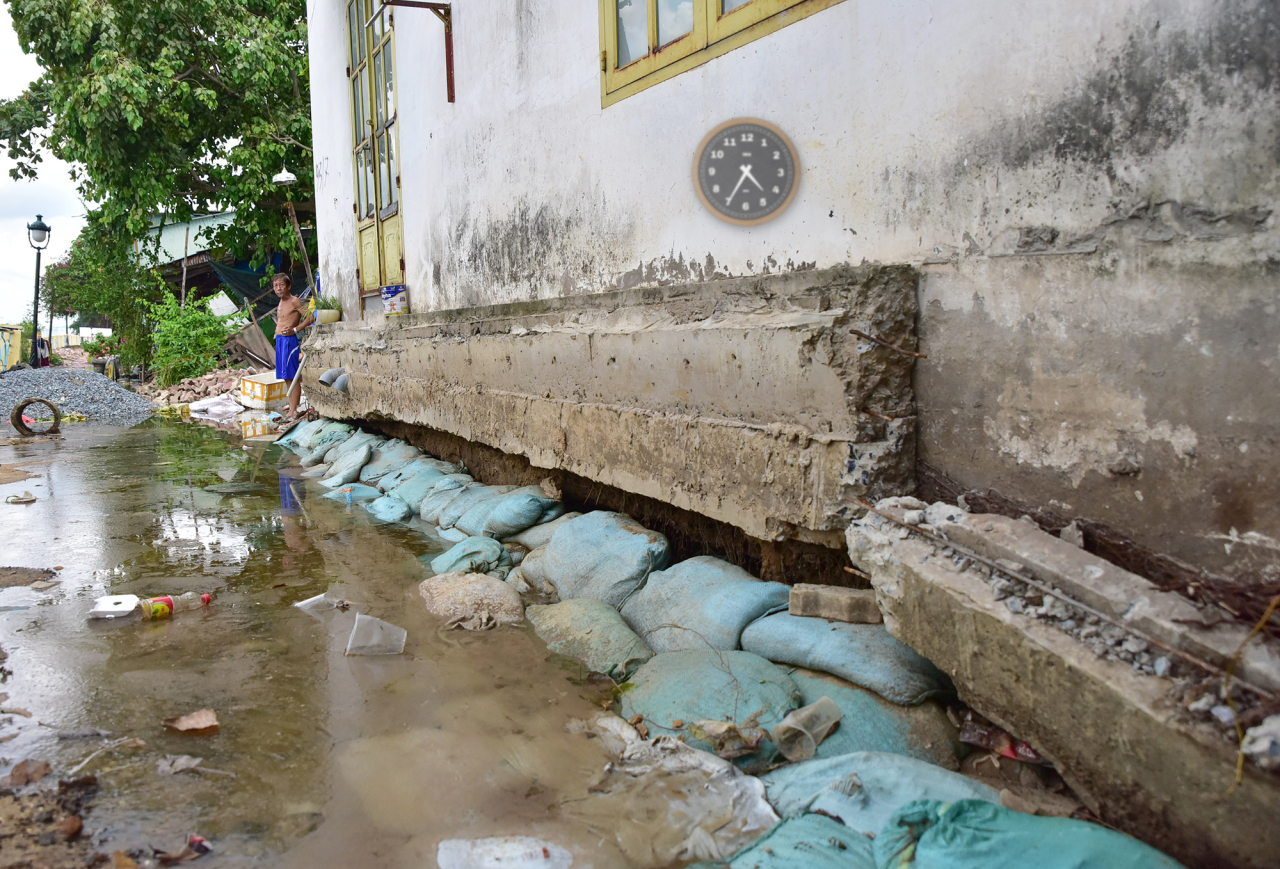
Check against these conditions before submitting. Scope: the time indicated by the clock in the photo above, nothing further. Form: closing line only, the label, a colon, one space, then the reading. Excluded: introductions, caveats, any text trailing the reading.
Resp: 4:35
